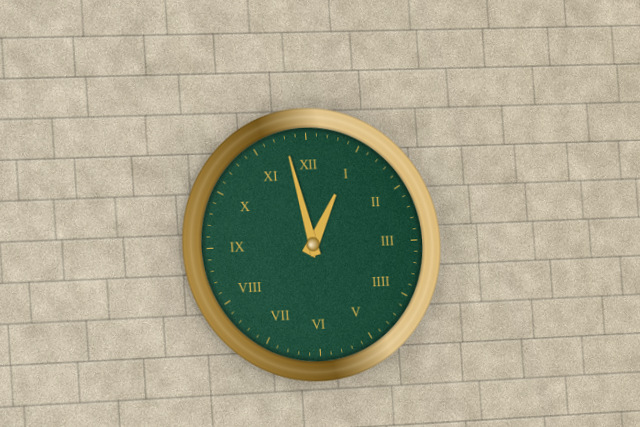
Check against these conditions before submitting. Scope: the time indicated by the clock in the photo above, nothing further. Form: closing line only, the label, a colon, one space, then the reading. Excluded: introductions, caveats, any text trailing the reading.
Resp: 12:58
